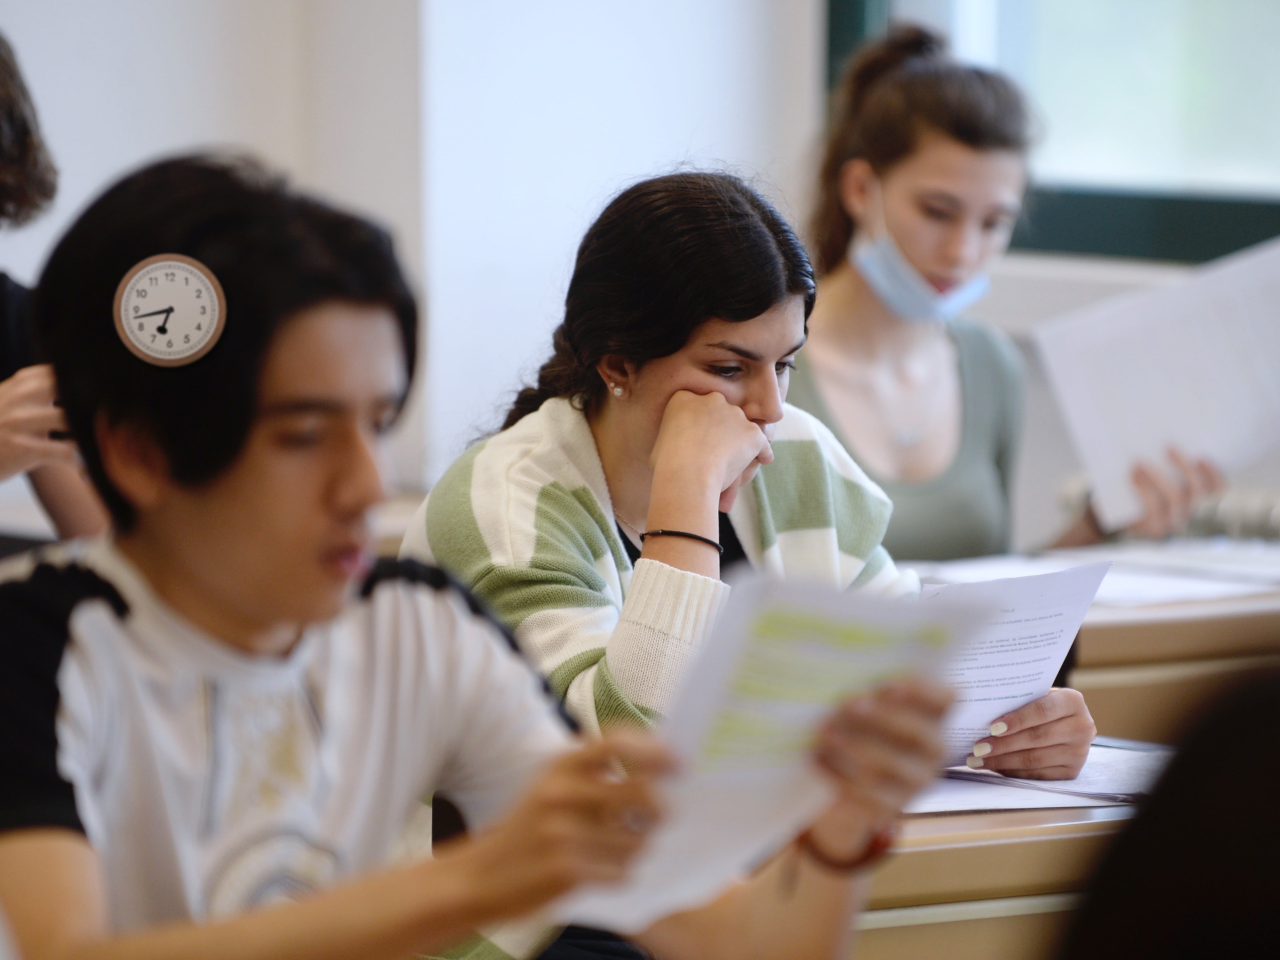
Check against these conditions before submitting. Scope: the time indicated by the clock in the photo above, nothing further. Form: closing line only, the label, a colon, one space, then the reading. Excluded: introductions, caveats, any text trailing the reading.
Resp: 6:43
